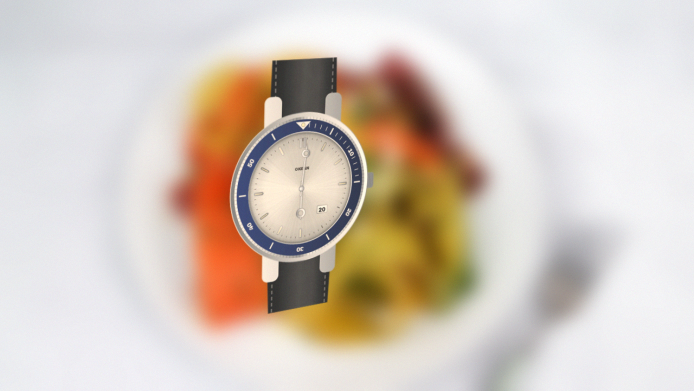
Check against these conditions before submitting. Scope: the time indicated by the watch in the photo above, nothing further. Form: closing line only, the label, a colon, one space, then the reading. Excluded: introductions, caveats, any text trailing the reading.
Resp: 6:01
